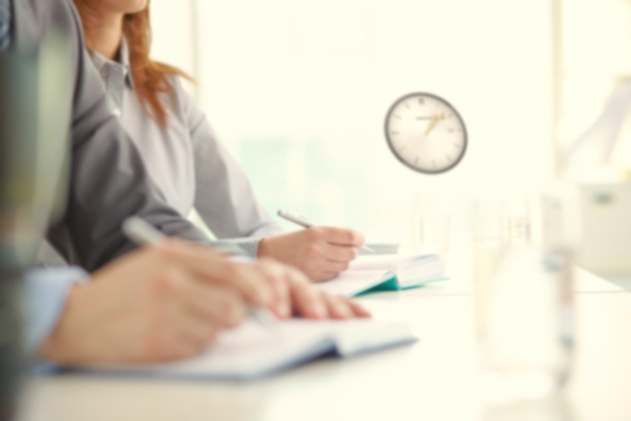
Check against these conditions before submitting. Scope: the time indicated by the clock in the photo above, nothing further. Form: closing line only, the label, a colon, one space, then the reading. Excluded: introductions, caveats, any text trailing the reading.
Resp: 1:08
